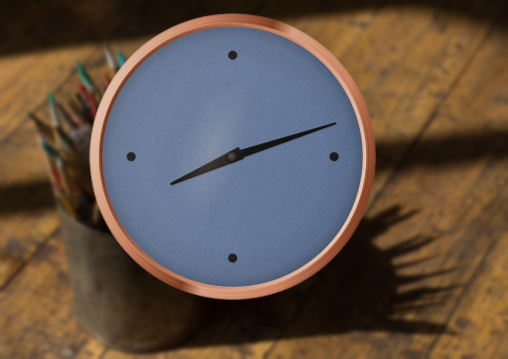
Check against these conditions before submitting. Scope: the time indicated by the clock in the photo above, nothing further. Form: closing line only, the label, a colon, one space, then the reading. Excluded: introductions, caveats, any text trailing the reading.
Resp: 8:12
